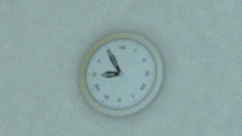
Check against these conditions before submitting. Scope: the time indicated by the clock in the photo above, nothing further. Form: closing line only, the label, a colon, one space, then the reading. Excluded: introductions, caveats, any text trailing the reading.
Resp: 8:55
